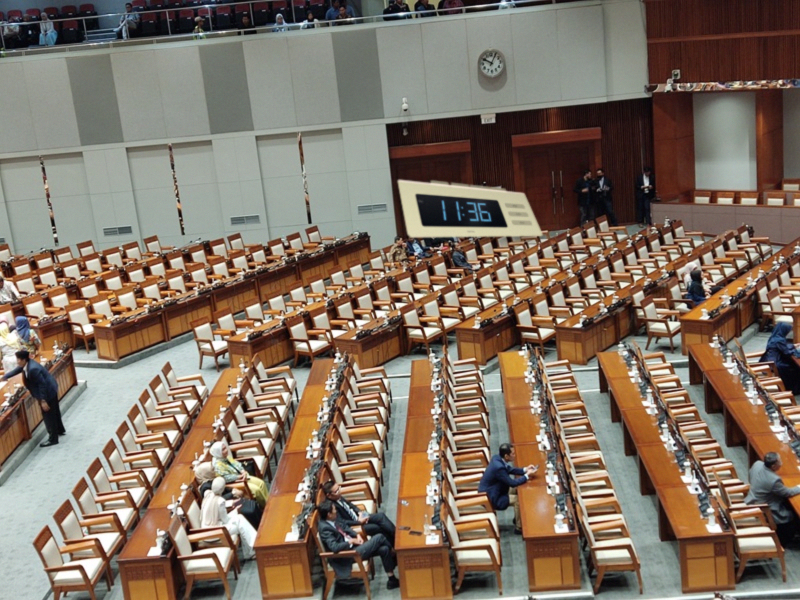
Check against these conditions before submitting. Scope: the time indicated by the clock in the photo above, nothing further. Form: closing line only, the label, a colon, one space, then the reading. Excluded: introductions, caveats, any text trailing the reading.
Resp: 11:36
